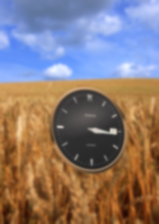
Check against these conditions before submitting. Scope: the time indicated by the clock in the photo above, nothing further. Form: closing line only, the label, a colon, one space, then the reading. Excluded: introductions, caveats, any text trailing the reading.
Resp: 3:16
